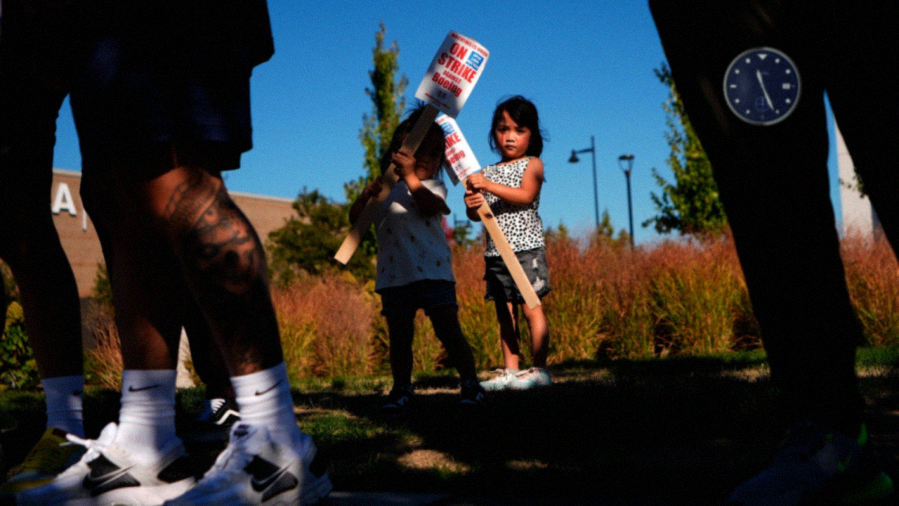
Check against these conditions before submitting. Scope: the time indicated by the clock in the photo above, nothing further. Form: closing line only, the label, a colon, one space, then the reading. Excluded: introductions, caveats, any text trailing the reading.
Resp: 11:26
